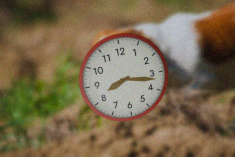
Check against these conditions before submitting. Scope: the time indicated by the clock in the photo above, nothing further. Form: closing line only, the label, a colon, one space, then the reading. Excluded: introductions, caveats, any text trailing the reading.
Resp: 8:17
